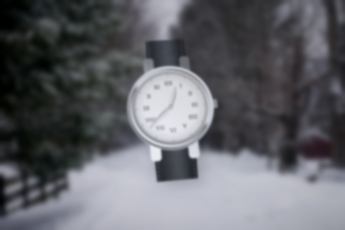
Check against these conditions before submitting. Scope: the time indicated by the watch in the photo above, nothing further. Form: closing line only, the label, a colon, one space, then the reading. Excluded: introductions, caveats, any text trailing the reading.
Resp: 12:38
